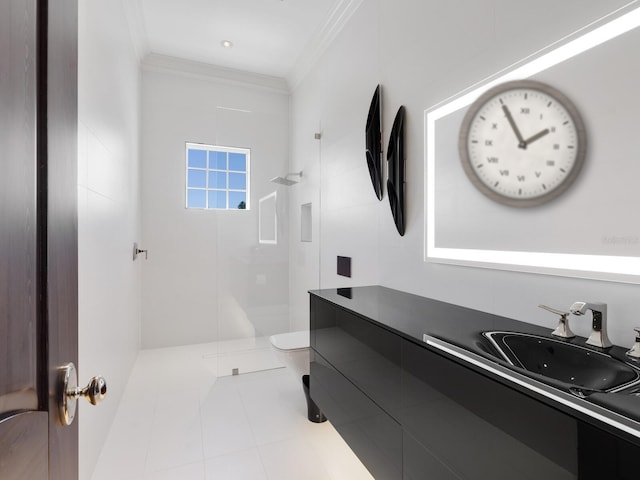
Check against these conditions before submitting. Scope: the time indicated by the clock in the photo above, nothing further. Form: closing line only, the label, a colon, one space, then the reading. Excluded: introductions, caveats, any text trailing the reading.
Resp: 1:55
